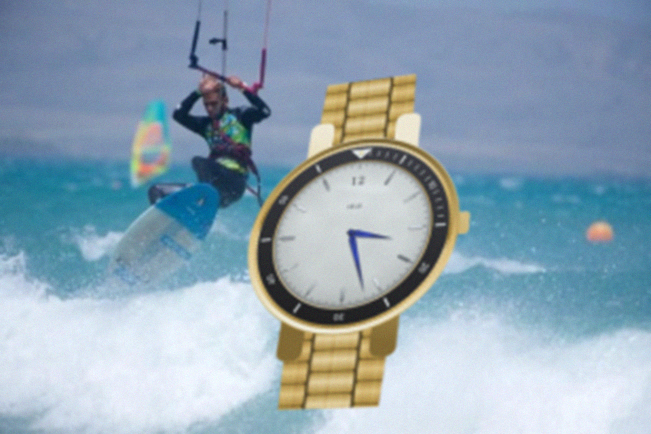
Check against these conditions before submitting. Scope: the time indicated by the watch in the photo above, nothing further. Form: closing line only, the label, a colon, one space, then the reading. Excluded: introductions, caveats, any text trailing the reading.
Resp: 3:27
